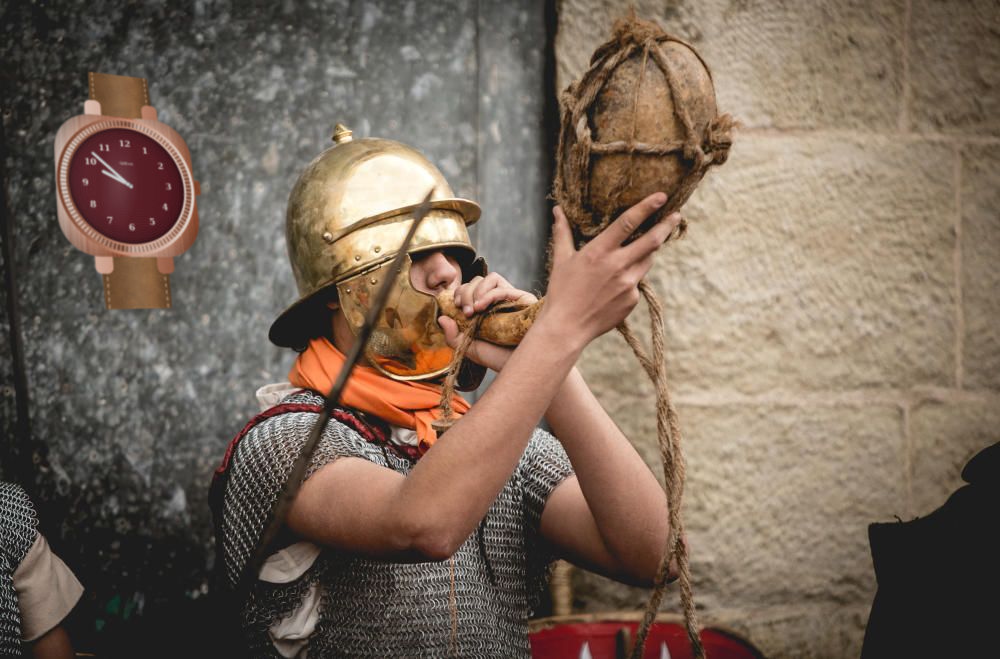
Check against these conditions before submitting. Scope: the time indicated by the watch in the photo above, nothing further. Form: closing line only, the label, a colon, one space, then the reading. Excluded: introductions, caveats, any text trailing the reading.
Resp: 9:52
